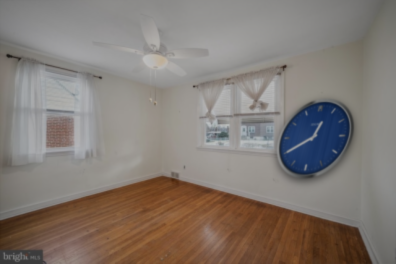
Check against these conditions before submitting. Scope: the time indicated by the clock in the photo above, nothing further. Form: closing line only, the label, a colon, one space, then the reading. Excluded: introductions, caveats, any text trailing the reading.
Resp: 12:40
